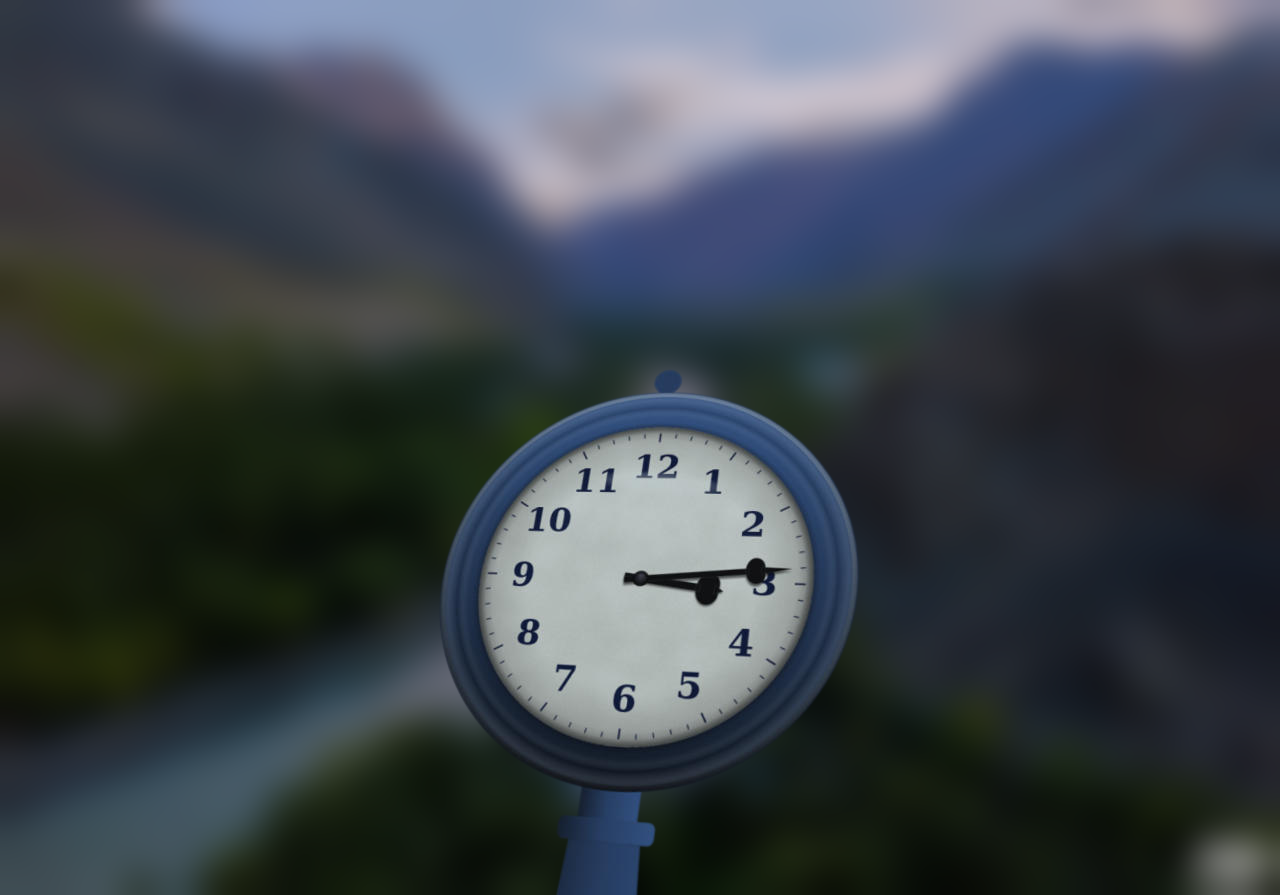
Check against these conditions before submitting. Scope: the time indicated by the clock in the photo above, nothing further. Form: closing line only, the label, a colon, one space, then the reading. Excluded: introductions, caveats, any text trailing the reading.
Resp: 3:14
